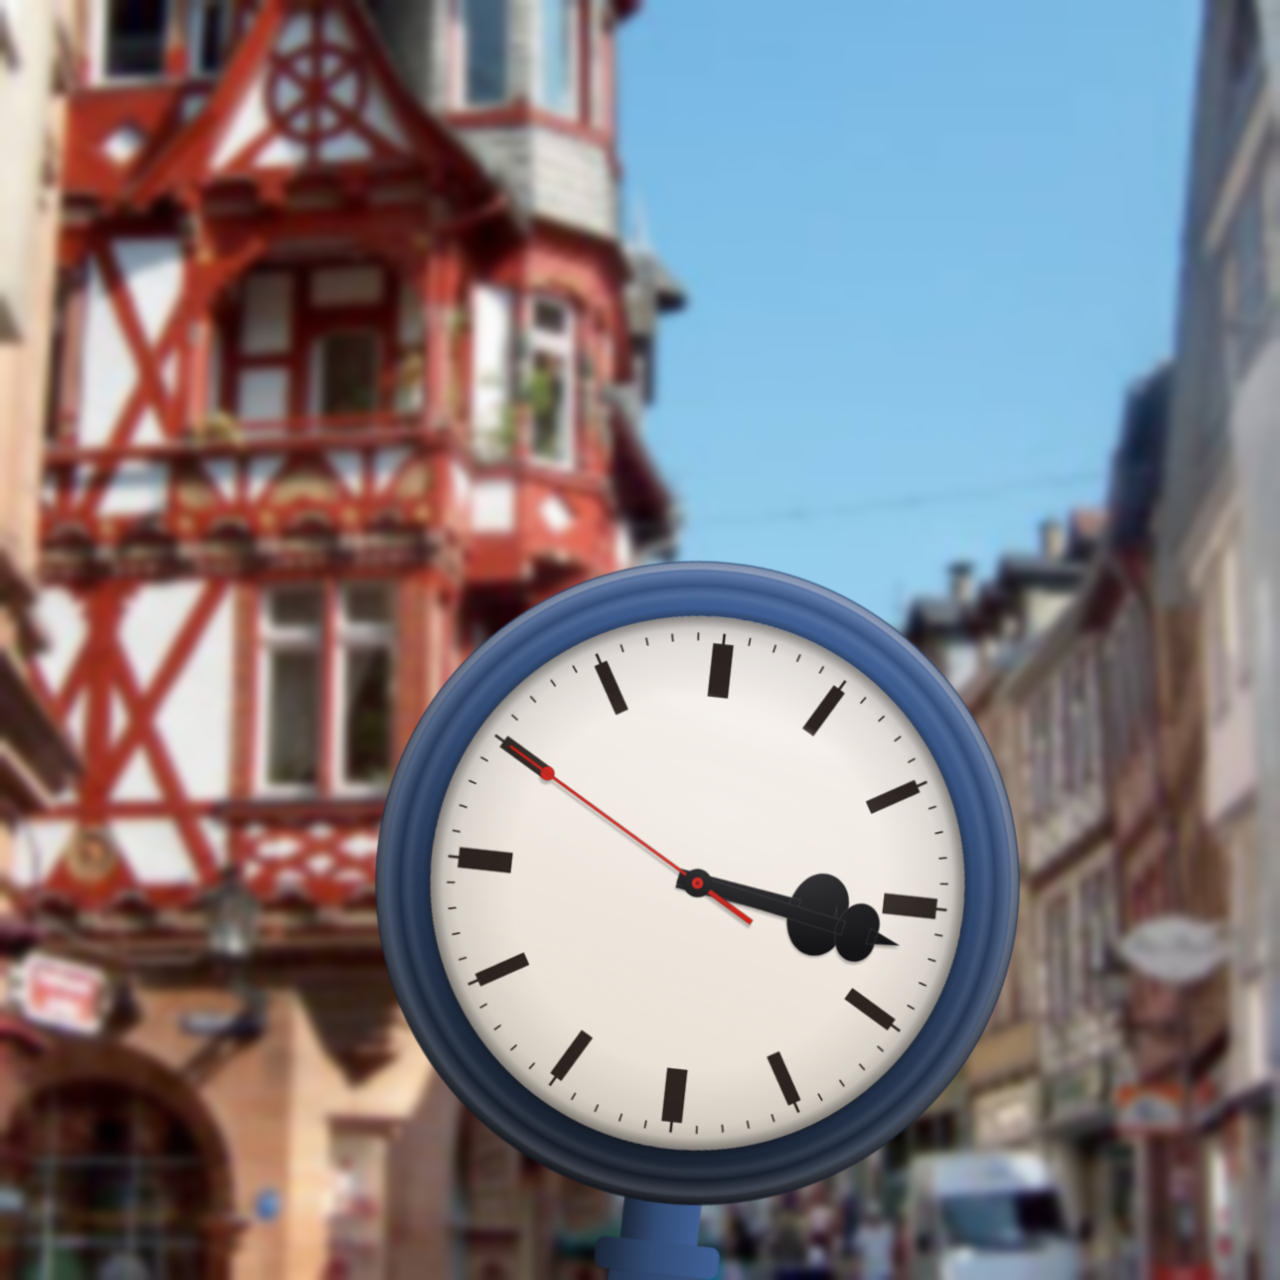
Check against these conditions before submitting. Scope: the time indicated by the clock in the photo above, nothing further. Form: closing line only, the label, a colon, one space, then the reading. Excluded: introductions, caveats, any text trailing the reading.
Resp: 3:16:50
